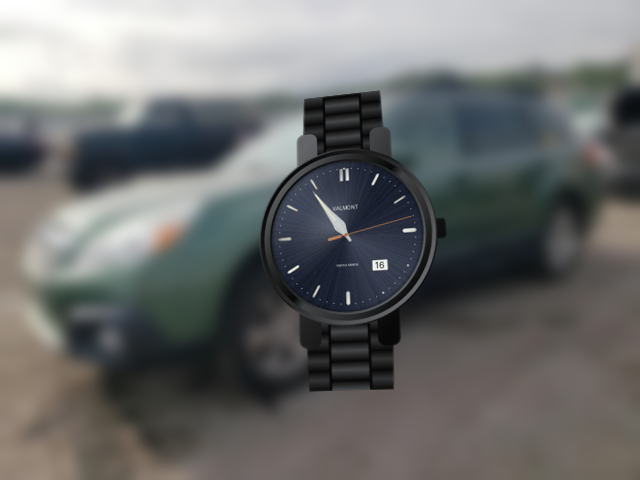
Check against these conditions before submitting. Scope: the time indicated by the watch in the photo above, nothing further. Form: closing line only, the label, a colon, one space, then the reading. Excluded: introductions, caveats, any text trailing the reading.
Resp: 10:54:13
